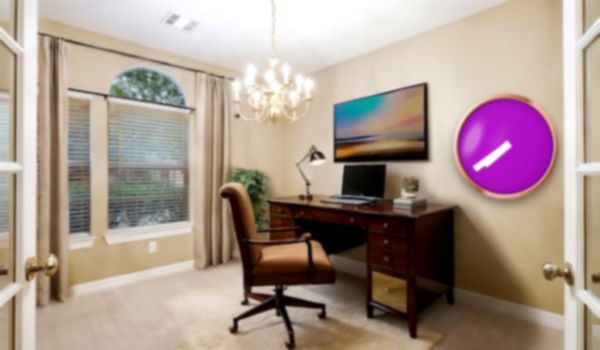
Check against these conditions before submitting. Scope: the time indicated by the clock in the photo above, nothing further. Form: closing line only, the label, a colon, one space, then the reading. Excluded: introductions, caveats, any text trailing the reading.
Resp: 7:39
